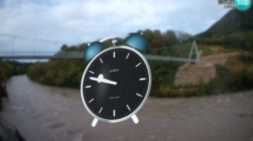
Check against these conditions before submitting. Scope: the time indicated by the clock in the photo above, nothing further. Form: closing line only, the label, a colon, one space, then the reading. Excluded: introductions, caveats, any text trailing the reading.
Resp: 9:48
